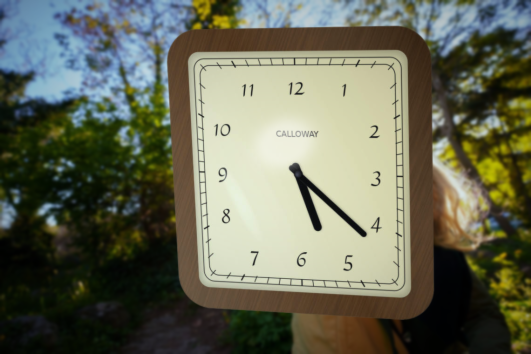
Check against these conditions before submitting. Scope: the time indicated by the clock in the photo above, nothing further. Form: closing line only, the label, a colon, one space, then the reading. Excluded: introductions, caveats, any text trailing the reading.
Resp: 5:22
